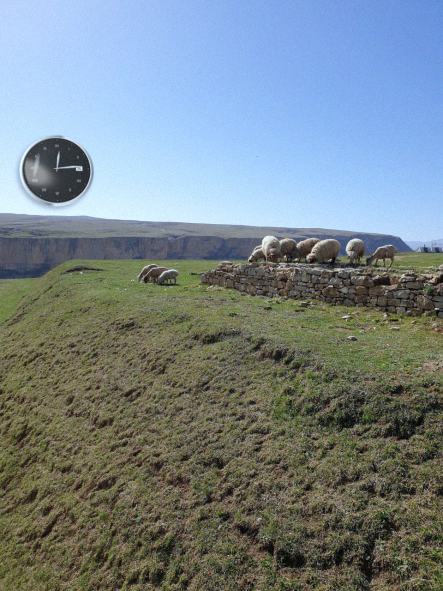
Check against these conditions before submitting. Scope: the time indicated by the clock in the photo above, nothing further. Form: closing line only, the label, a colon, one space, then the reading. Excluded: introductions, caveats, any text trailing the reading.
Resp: 12:14
